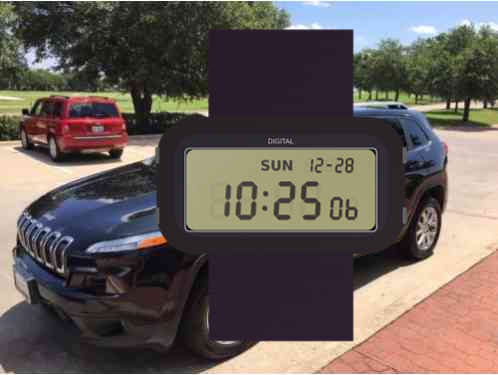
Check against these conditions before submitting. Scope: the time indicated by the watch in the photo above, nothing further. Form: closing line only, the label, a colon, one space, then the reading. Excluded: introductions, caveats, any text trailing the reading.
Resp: 10:25:06
